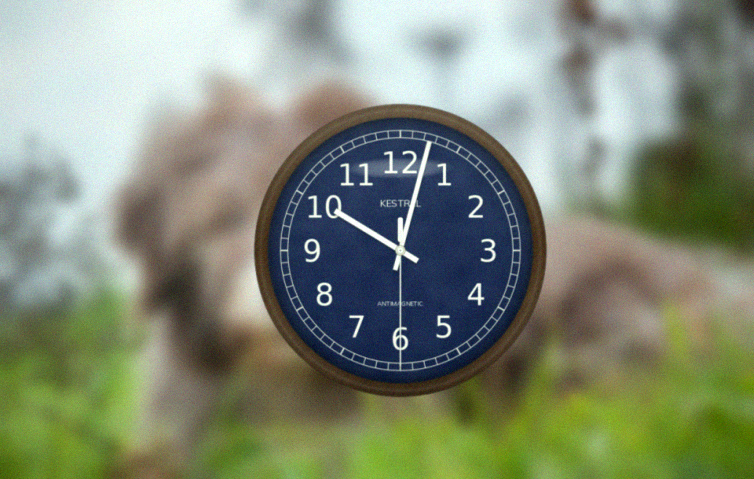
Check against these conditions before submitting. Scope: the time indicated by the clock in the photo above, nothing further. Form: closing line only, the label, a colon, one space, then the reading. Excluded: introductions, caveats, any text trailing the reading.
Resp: 10:02:30
